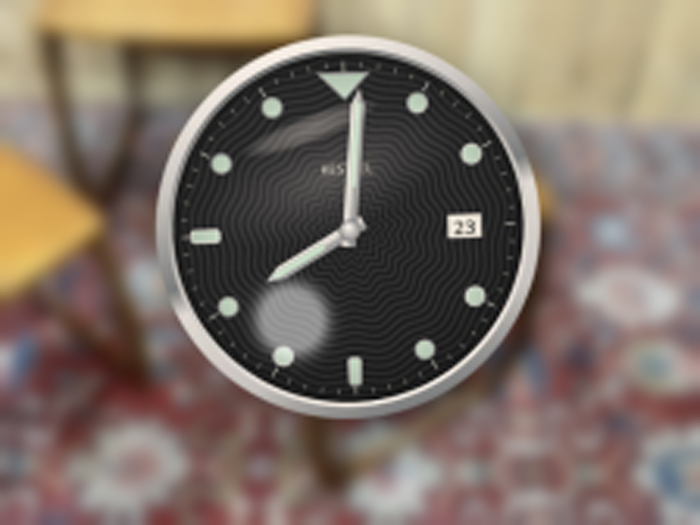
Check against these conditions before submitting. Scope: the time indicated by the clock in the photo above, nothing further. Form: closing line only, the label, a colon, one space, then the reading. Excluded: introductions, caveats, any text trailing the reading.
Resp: 8:01
